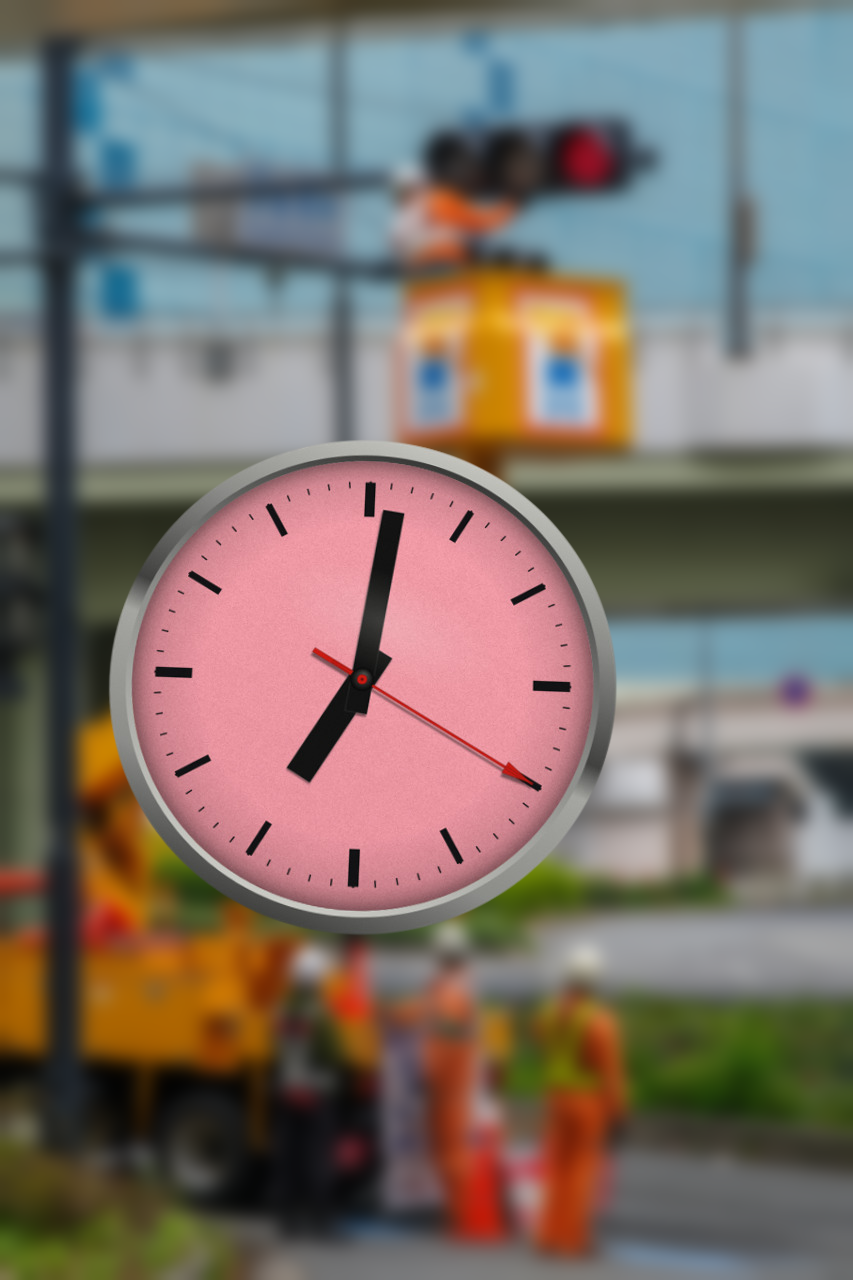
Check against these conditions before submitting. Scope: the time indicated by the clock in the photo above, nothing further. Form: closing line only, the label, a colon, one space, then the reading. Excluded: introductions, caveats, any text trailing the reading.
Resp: 7:01:20
